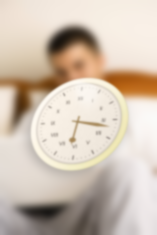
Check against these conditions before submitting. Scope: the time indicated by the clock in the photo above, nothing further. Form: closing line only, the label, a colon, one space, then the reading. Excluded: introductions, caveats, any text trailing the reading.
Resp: 6:17
